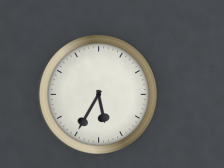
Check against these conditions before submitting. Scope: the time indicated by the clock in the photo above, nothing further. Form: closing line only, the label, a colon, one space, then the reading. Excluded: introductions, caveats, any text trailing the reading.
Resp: 5:35
